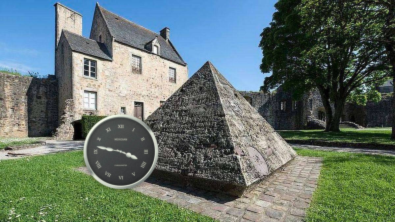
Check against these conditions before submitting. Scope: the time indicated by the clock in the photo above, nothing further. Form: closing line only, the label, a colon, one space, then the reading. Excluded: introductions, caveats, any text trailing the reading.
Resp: 3:47
